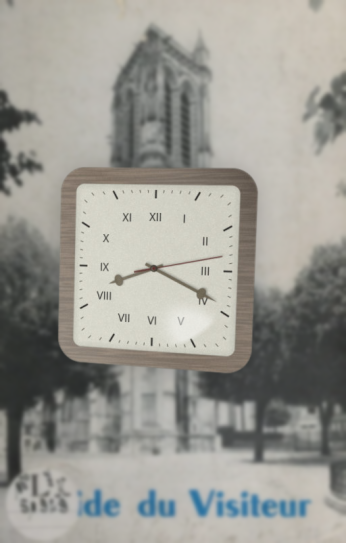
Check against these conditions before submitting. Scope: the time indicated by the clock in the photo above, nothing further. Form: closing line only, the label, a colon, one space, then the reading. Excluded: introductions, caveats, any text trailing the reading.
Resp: 8:19:13
